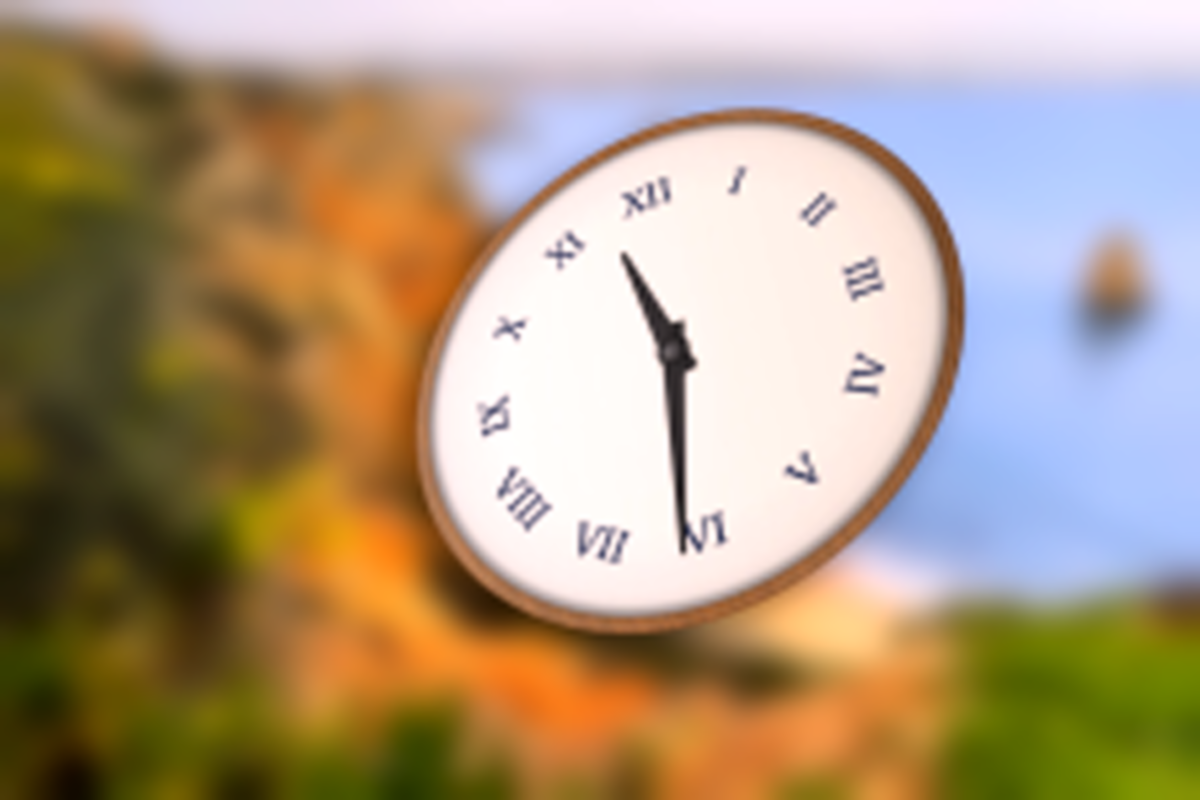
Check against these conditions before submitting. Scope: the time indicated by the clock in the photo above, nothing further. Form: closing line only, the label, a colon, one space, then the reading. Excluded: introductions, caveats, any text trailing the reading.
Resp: 11:31
